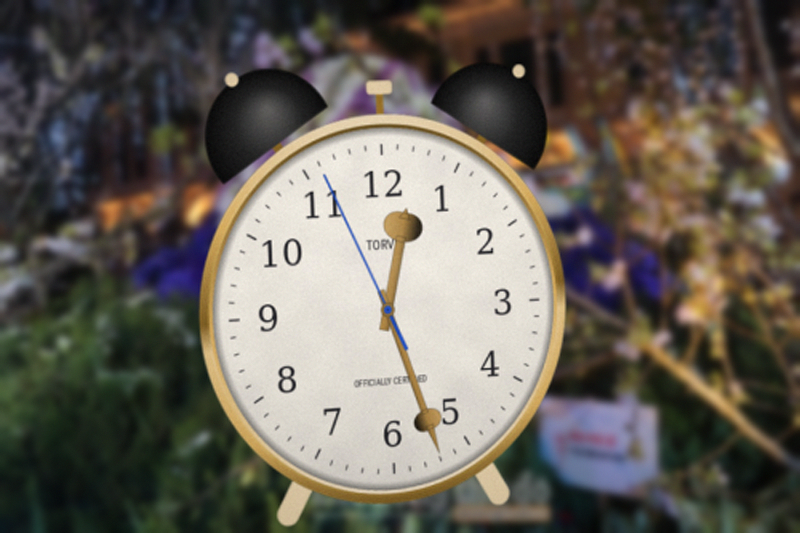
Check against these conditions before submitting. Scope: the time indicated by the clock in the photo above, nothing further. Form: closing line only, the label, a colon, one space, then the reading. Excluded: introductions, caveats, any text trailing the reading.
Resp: 12:26:56
